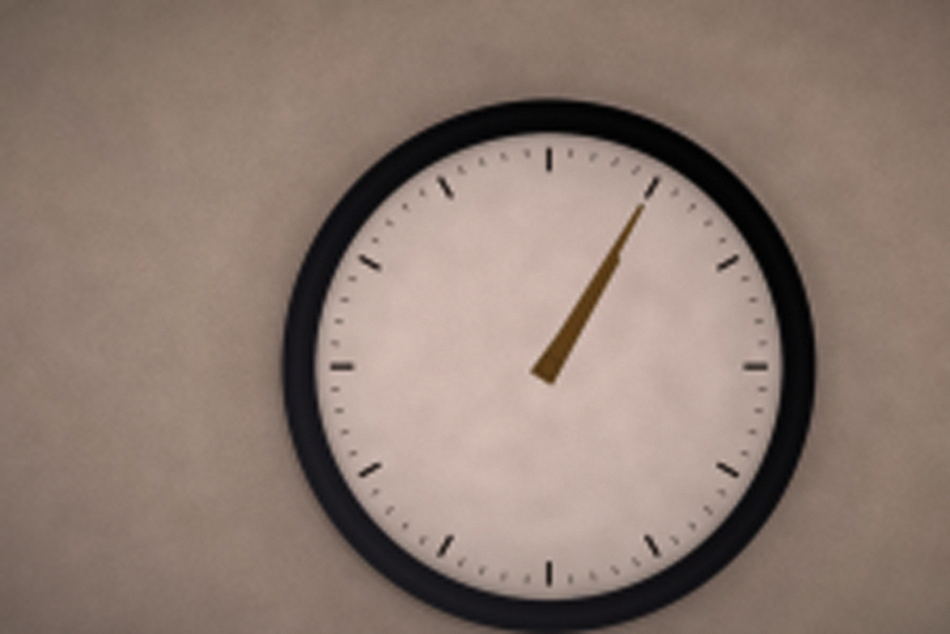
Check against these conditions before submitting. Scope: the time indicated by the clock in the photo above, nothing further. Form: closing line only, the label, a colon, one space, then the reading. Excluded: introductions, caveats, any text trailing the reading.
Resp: 1:05
